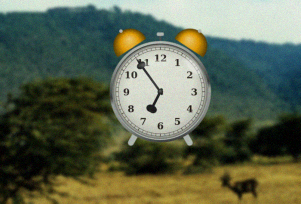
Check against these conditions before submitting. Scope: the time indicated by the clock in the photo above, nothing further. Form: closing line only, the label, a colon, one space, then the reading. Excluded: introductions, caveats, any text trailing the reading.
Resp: 6:54
